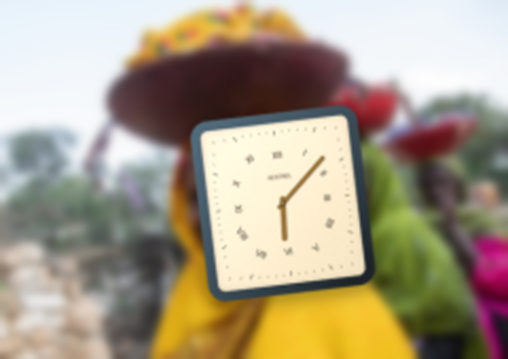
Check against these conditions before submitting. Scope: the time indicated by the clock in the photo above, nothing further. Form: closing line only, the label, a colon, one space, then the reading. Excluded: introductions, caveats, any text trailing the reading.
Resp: 6:08
